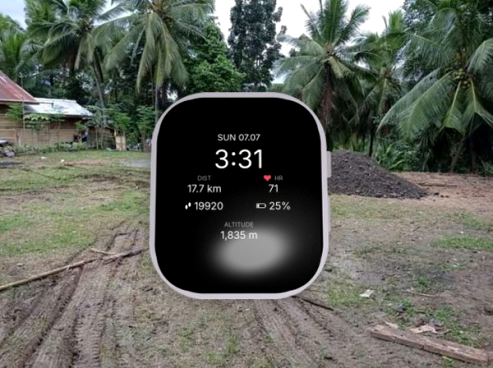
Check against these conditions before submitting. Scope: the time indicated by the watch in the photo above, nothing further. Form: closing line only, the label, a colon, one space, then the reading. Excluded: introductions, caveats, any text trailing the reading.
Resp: 3:31
